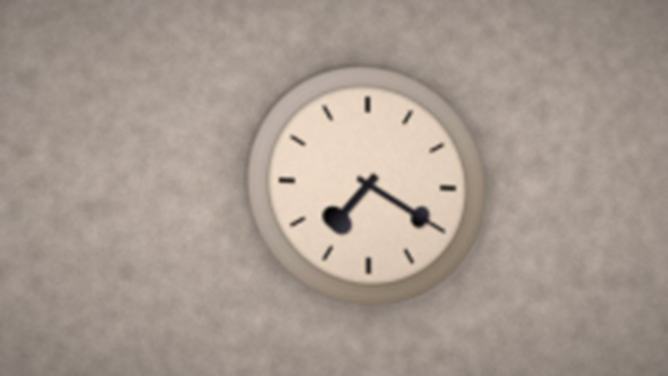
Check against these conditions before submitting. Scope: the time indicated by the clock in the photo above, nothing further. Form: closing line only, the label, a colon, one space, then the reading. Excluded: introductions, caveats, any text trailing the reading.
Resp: 7:20
